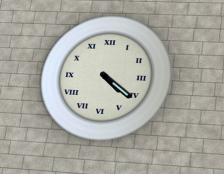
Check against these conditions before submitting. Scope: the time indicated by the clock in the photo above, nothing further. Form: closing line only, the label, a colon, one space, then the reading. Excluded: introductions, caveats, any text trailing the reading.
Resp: 4:21
